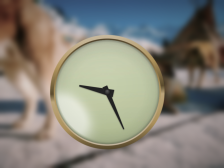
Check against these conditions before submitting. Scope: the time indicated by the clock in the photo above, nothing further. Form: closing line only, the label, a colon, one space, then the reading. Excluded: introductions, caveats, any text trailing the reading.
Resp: 9:26
